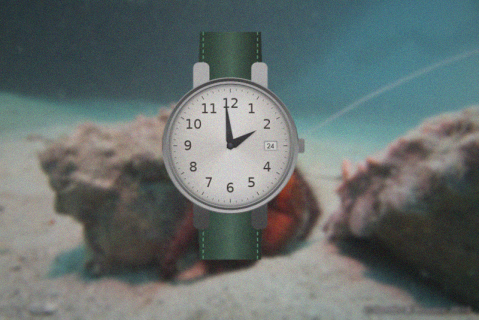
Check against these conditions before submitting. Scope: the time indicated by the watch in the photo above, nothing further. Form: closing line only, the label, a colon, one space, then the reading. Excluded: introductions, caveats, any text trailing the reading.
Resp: 1:59
